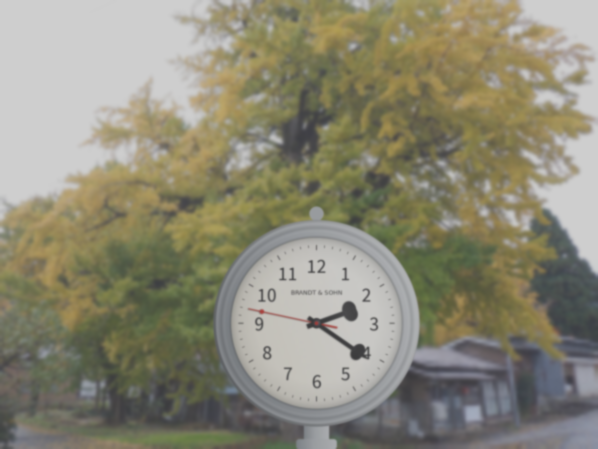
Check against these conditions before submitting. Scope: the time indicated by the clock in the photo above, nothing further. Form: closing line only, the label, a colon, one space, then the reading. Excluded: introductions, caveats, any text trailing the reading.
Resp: 2:20:47
